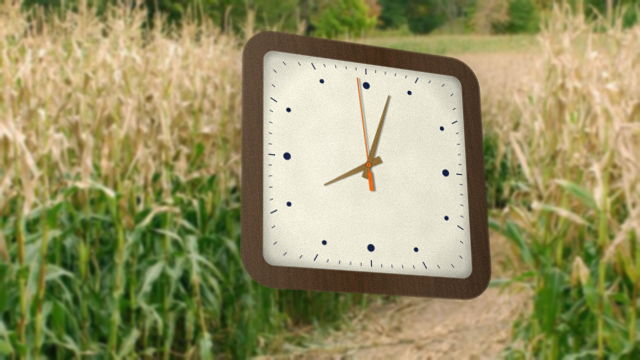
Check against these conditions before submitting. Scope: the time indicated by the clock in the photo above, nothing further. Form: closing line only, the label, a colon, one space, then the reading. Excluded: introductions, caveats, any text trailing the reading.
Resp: 8:02:59
